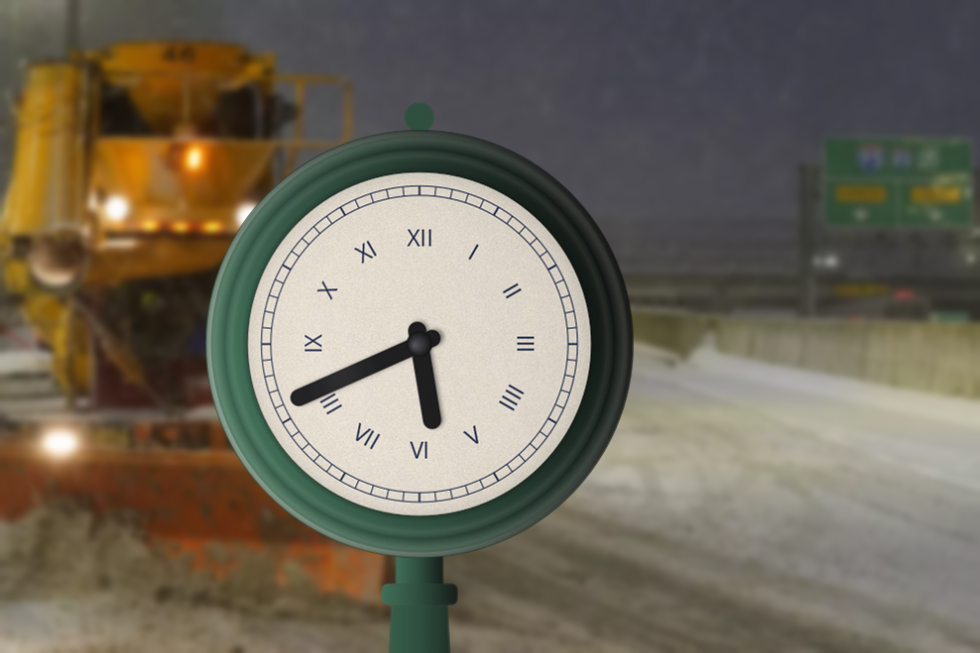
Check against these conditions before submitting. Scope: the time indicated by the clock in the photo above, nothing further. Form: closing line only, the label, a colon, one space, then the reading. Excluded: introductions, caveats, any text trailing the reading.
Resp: 5:41
